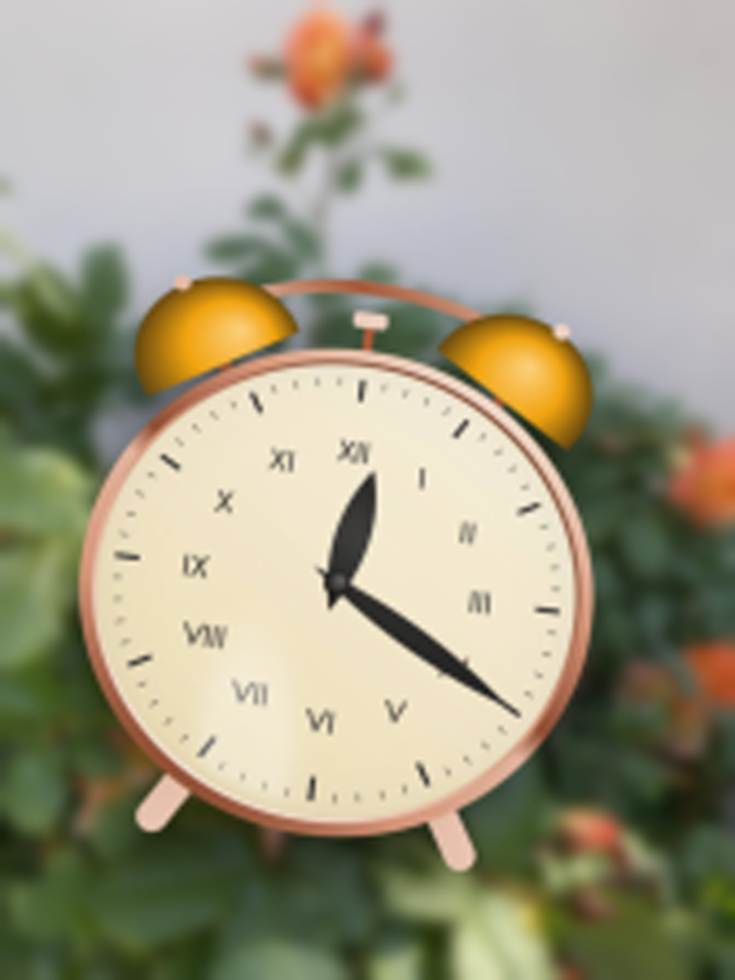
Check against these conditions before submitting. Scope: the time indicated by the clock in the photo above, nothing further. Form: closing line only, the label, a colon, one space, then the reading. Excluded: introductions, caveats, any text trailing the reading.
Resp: 12:20
